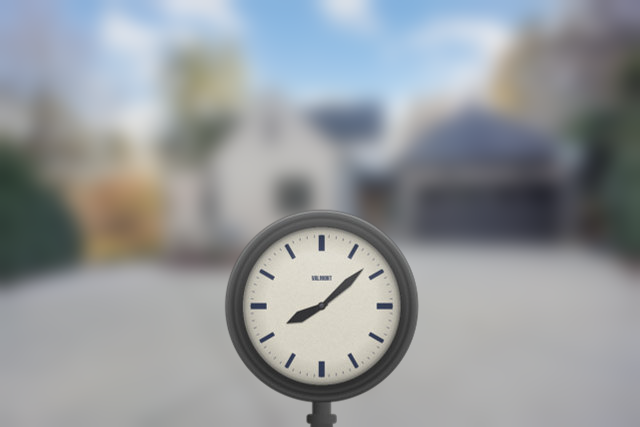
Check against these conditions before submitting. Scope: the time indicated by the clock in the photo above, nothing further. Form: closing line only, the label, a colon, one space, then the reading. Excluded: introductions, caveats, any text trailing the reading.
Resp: 8:08
